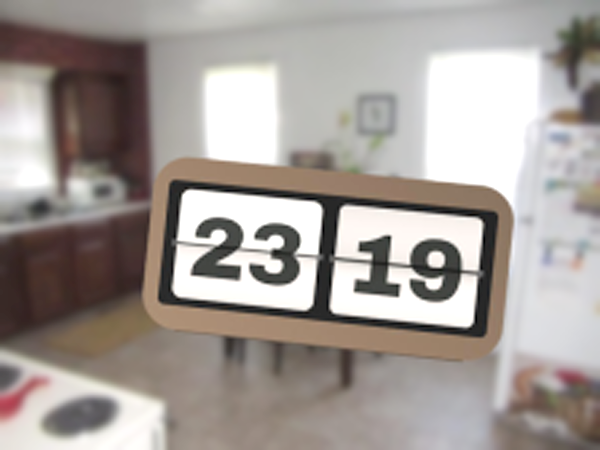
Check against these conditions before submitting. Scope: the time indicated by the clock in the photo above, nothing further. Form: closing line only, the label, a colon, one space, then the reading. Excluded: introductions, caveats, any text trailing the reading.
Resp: 23:19
